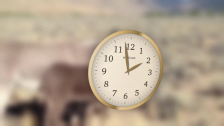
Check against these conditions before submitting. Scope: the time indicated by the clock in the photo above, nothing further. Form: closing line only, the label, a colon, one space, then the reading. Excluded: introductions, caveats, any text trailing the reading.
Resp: 1:58
